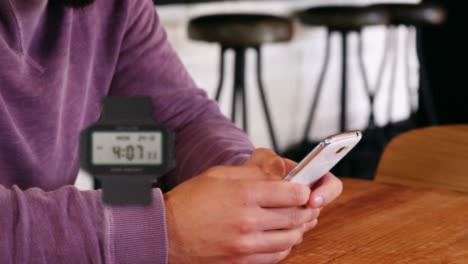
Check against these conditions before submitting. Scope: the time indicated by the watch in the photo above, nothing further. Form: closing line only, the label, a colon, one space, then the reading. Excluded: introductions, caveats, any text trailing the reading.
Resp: 4:07
